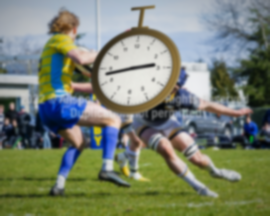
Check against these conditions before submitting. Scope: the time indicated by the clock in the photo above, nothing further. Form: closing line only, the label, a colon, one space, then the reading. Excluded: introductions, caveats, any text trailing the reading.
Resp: 2:43
